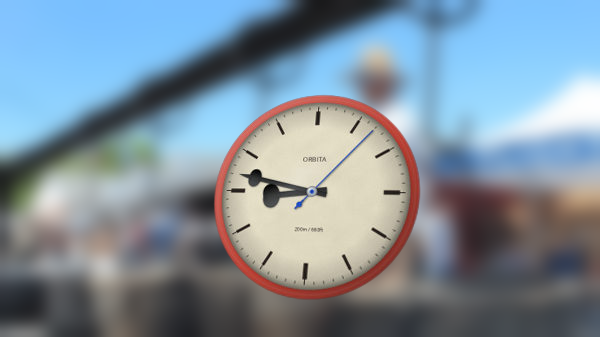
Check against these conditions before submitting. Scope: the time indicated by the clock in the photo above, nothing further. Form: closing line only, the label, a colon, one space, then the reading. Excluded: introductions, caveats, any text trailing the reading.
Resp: 8:47:07
